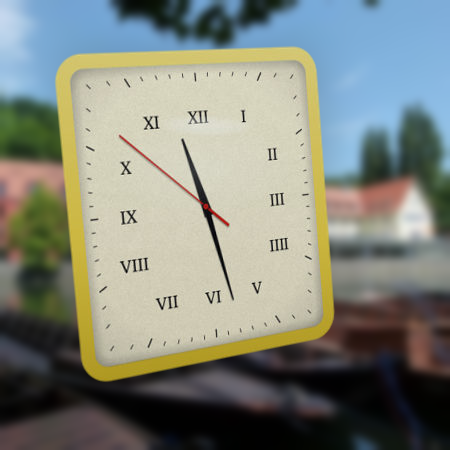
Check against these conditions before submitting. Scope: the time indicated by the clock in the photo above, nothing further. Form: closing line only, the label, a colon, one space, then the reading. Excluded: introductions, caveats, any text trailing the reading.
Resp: 11:27:52
